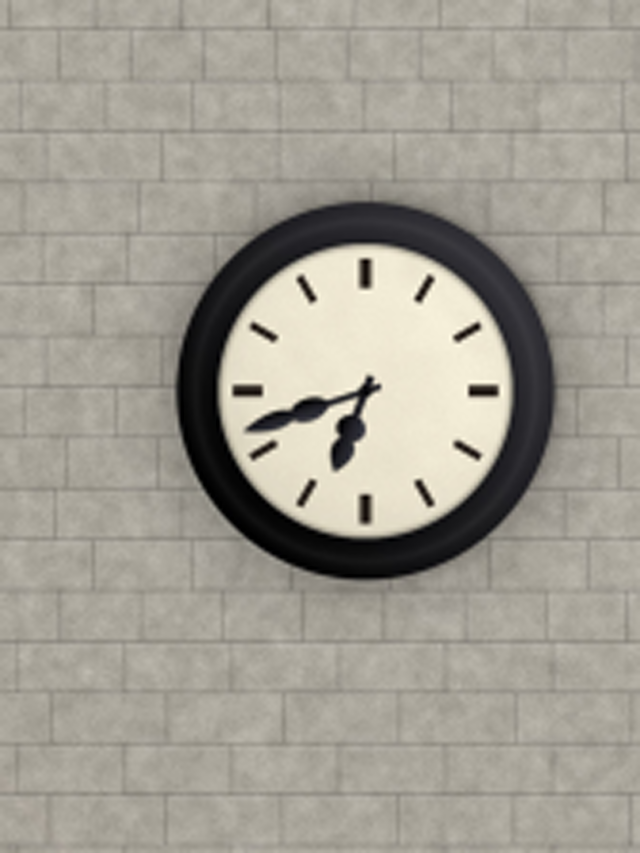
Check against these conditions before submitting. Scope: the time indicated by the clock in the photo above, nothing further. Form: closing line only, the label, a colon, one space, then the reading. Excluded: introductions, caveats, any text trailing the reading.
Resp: 6:42
